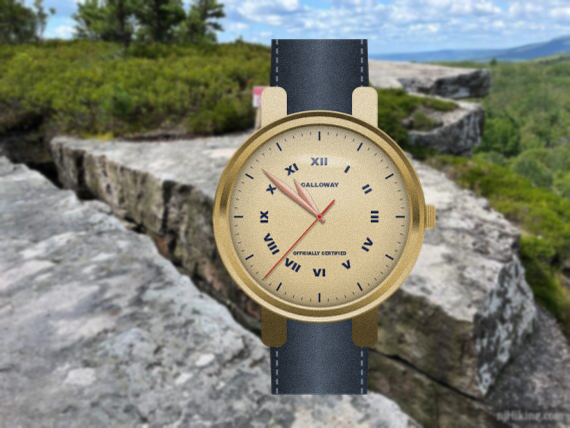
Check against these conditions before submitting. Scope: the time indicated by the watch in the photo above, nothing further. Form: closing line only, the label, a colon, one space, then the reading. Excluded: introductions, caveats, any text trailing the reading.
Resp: 10:51:37
